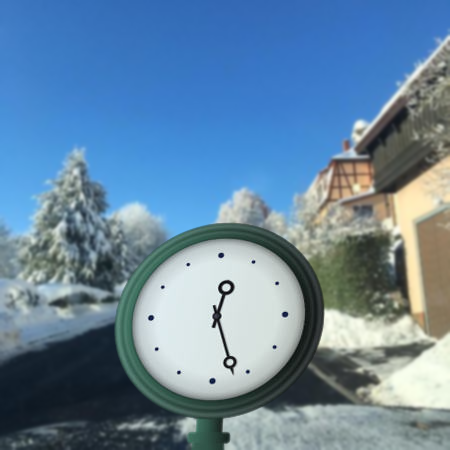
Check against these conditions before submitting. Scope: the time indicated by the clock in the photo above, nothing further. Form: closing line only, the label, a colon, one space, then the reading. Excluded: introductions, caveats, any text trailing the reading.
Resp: 12:27
